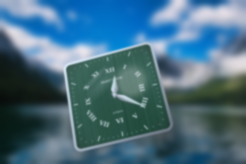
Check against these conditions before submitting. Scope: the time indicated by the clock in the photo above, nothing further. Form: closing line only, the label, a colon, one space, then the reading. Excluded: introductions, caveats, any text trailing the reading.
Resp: 12:21
